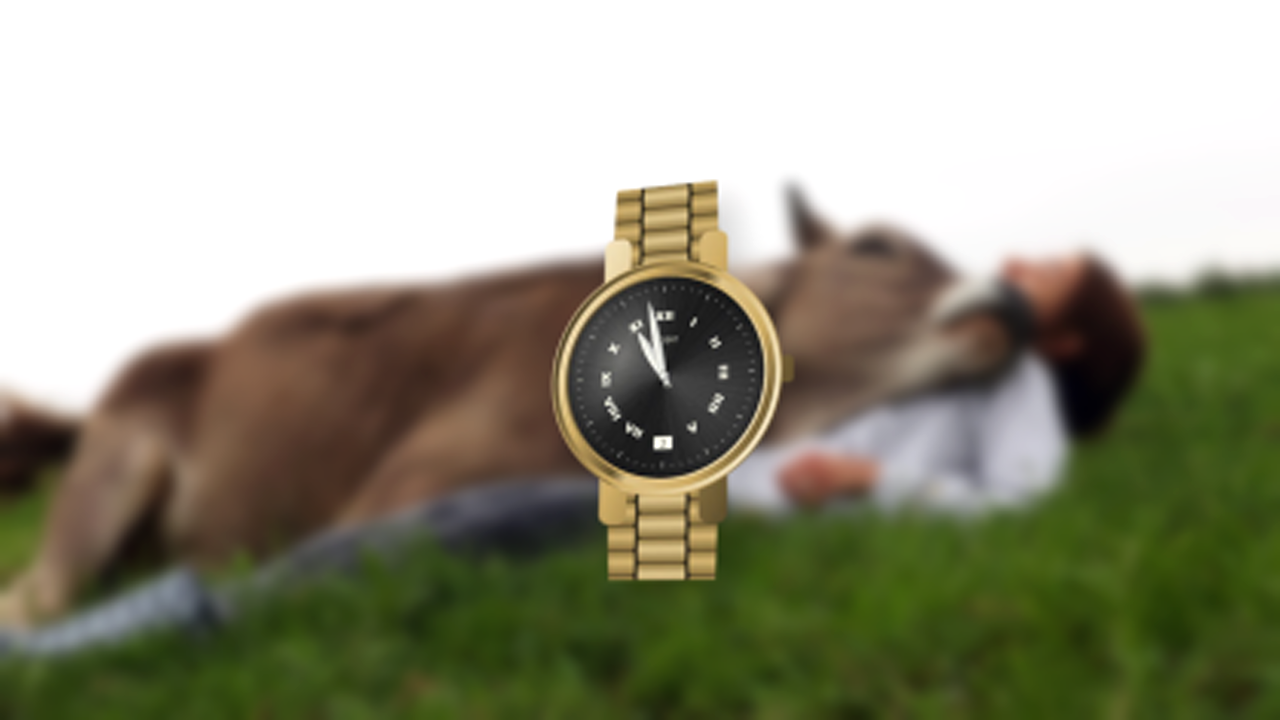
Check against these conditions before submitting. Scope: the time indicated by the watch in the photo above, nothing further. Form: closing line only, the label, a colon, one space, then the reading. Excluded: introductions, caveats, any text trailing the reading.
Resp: 10:58
